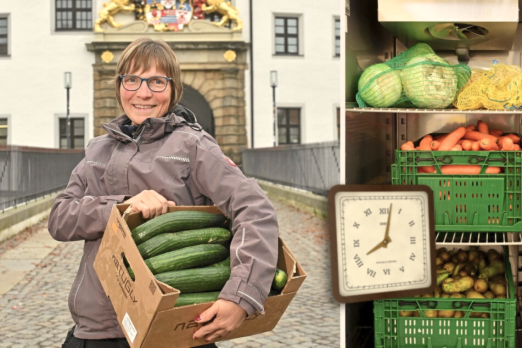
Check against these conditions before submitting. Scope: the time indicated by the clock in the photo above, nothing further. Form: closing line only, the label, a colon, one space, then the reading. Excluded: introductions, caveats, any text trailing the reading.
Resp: 8:02
